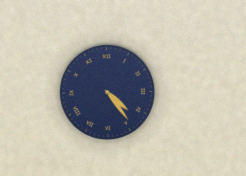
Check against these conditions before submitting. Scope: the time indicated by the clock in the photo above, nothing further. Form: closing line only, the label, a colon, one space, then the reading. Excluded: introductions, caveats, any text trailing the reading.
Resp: 4:24
